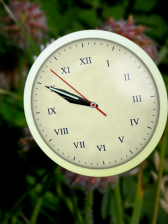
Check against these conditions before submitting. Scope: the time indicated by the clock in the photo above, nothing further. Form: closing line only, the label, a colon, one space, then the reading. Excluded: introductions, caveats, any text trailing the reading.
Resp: 9:49:53
